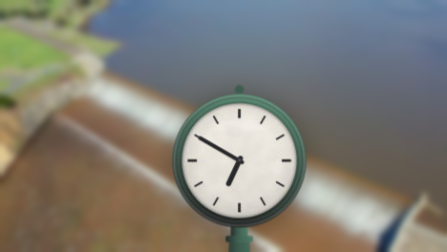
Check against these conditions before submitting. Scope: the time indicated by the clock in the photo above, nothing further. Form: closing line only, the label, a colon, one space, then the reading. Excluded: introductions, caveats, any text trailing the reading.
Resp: 6:50
